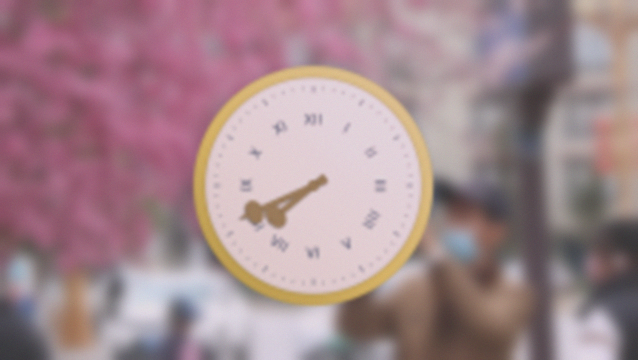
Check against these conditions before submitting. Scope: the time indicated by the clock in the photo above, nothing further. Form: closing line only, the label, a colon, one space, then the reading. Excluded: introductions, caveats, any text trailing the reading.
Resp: 7:41
